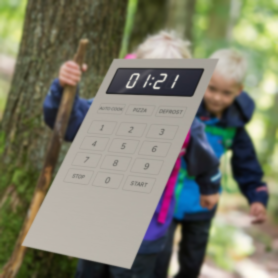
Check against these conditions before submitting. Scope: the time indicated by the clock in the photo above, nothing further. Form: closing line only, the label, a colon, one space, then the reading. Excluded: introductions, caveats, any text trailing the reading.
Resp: 1:21
